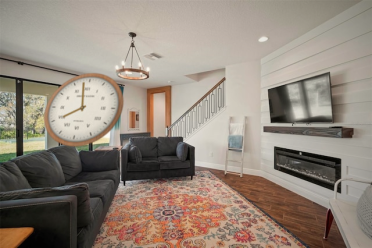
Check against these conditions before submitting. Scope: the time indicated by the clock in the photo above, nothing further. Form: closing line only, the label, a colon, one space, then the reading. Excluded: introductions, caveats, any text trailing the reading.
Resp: 7:58
